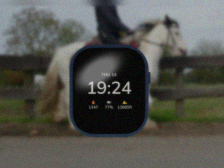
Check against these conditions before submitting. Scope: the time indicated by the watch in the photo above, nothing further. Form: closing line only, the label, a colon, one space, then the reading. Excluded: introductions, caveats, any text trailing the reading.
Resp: 19:24
